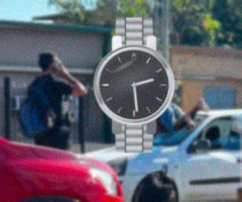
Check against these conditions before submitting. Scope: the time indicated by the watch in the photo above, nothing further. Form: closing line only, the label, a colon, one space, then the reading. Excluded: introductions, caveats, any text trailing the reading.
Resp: 2:29
